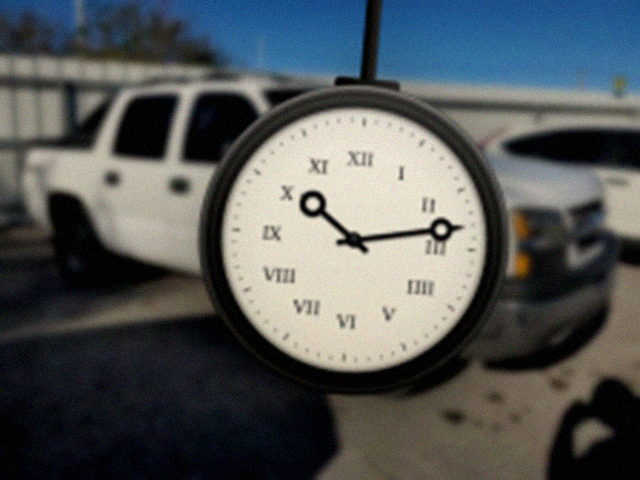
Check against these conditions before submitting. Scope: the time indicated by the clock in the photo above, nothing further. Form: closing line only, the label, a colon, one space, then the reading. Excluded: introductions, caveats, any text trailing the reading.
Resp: 10:13
